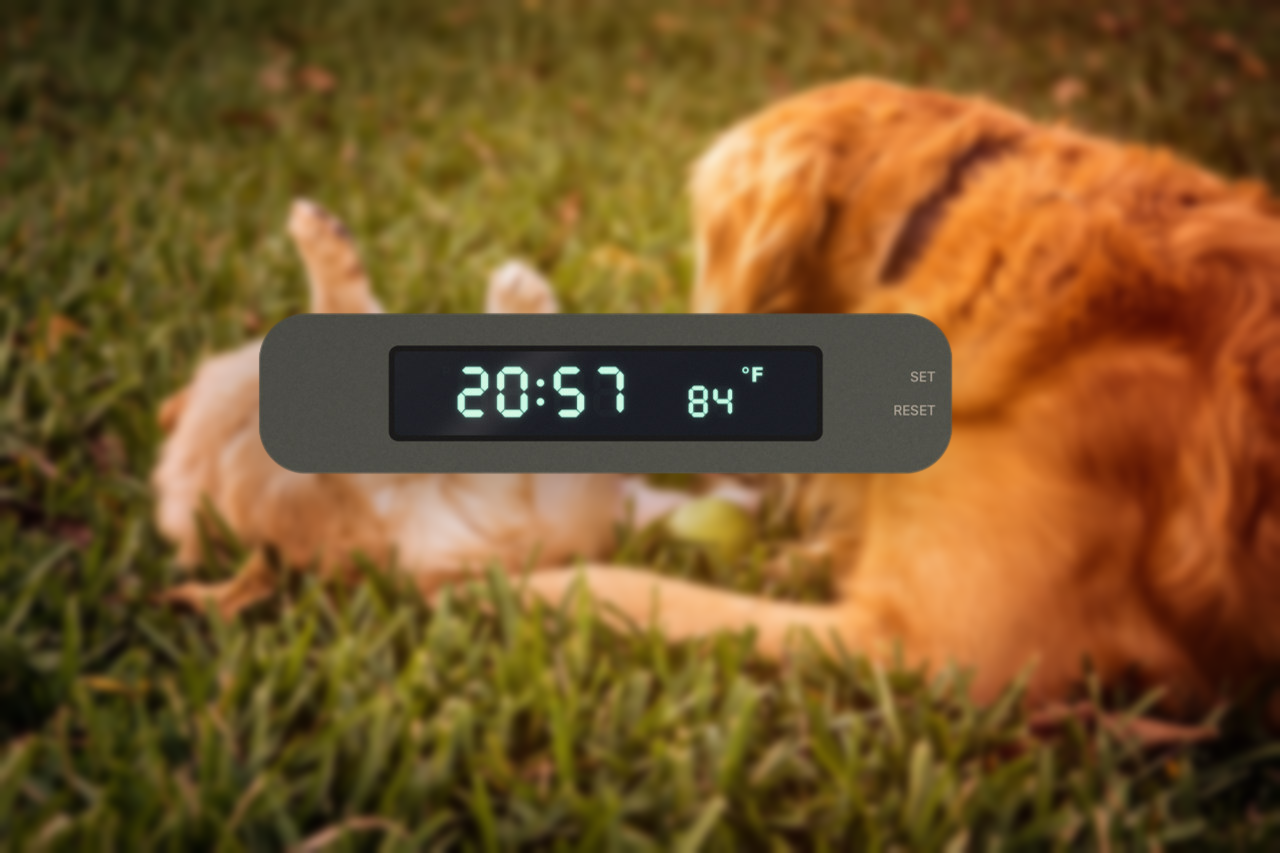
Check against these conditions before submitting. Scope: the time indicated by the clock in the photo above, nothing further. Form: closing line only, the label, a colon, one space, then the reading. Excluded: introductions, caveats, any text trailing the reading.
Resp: 20:57
